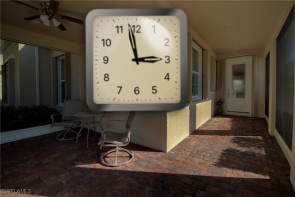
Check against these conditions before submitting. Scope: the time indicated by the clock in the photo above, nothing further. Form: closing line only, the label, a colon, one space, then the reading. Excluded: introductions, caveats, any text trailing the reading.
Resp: 2:58
